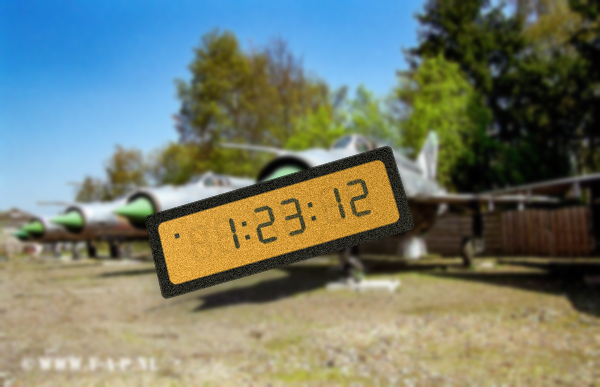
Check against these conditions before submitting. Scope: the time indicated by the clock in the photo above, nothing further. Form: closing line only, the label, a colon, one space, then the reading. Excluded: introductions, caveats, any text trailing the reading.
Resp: 1:23:12
